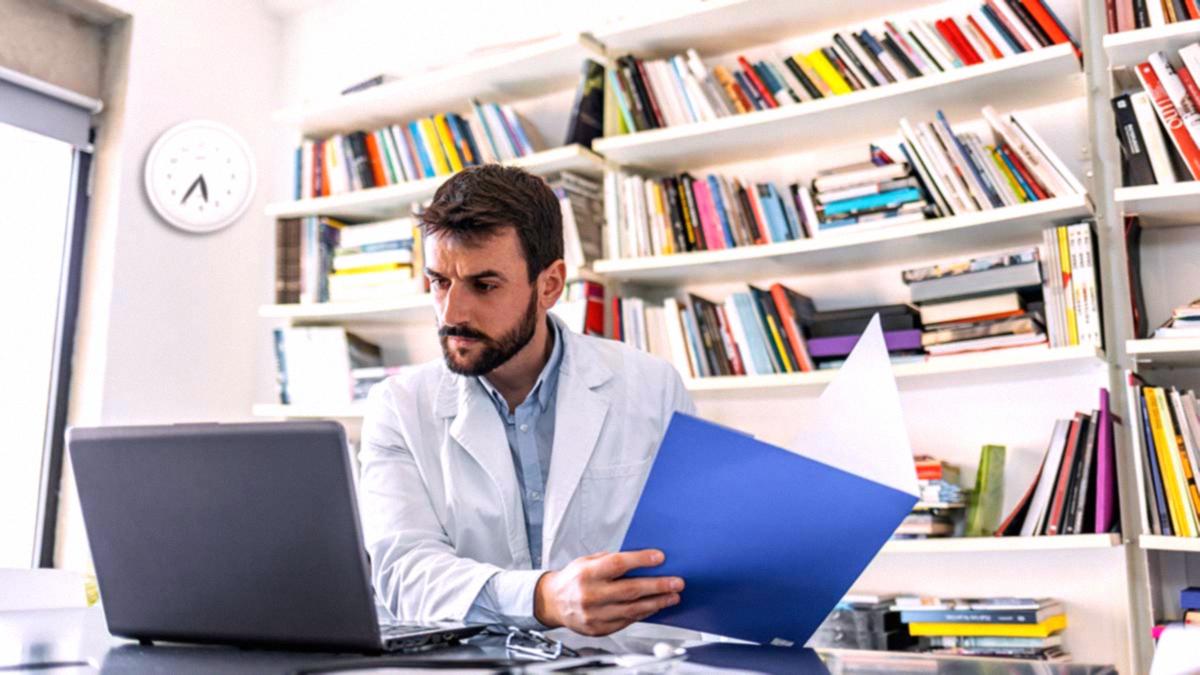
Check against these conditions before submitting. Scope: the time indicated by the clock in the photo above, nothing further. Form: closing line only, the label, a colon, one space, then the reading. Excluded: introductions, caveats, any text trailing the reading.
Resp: 5:36
